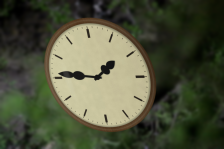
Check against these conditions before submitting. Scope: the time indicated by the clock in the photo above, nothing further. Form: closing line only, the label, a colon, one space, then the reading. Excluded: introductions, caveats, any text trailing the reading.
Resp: 1:46
